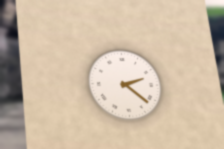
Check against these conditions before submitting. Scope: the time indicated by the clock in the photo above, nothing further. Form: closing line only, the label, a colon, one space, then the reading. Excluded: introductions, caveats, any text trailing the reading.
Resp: 2:22
